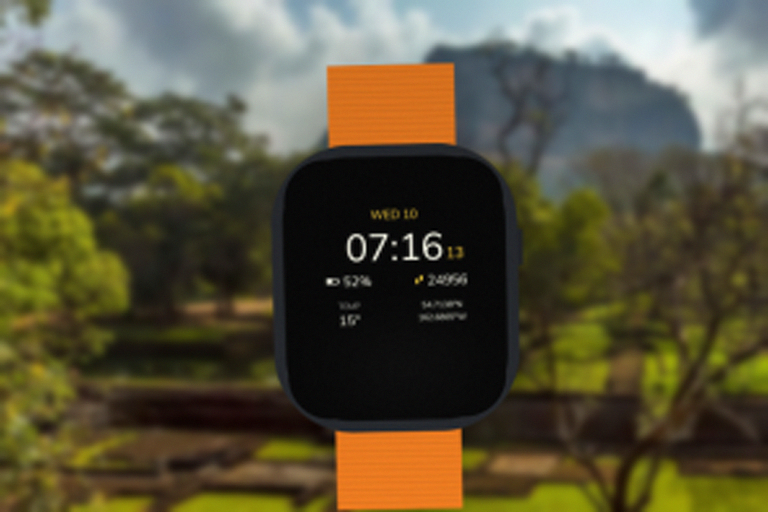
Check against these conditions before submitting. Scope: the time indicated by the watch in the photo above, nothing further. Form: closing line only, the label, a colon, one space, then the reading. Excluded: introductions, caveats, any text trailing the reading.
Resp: 7:16
